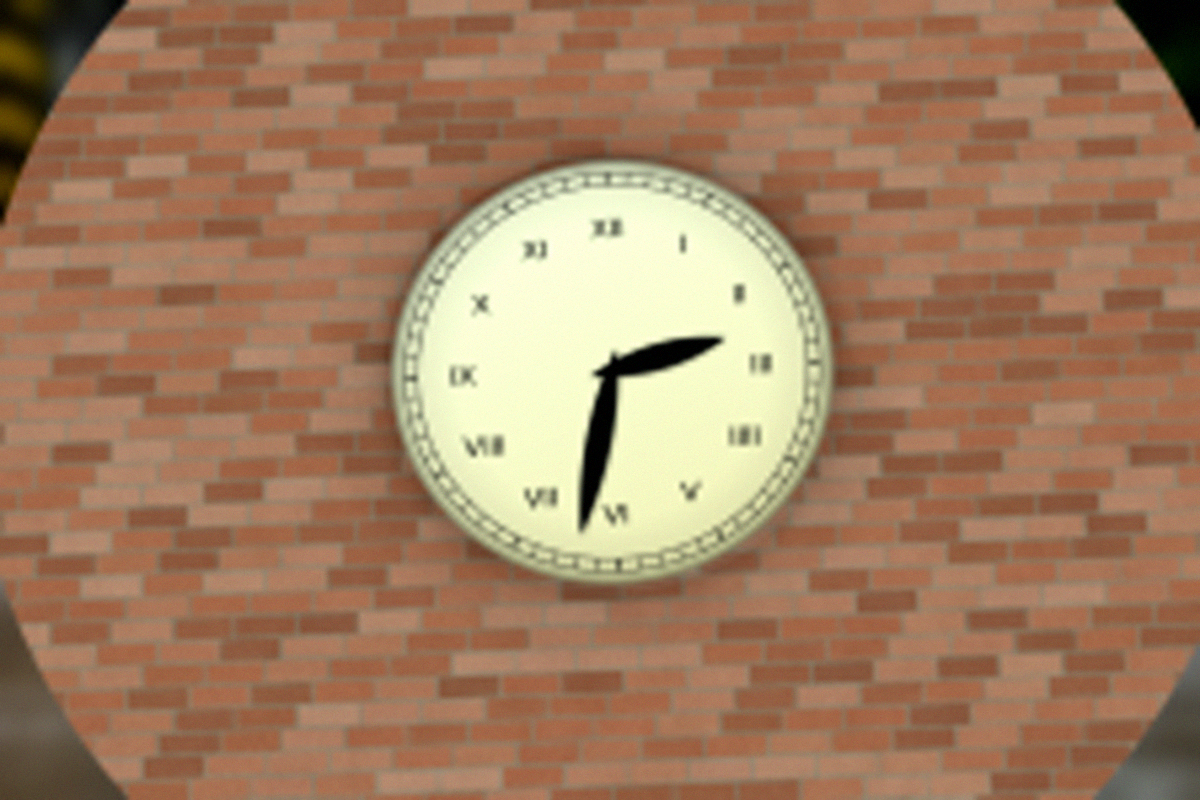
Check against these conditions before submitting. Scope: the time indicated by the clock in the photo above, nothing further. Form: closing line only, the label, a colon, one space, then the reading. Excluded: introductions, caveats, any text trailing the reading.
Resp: 2:32
